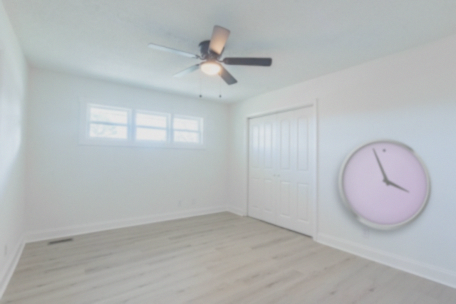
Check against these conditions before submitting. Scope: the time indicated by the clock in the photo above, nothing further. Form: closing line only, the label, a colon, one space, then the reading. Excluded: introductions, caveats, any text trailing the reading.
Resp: 3:57
